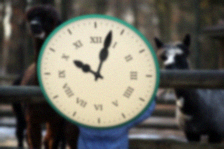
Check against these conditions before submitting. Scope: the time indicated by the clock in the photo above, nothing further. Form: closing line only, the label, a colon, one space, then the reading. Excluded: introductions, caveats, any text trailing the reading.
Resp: 10:03
